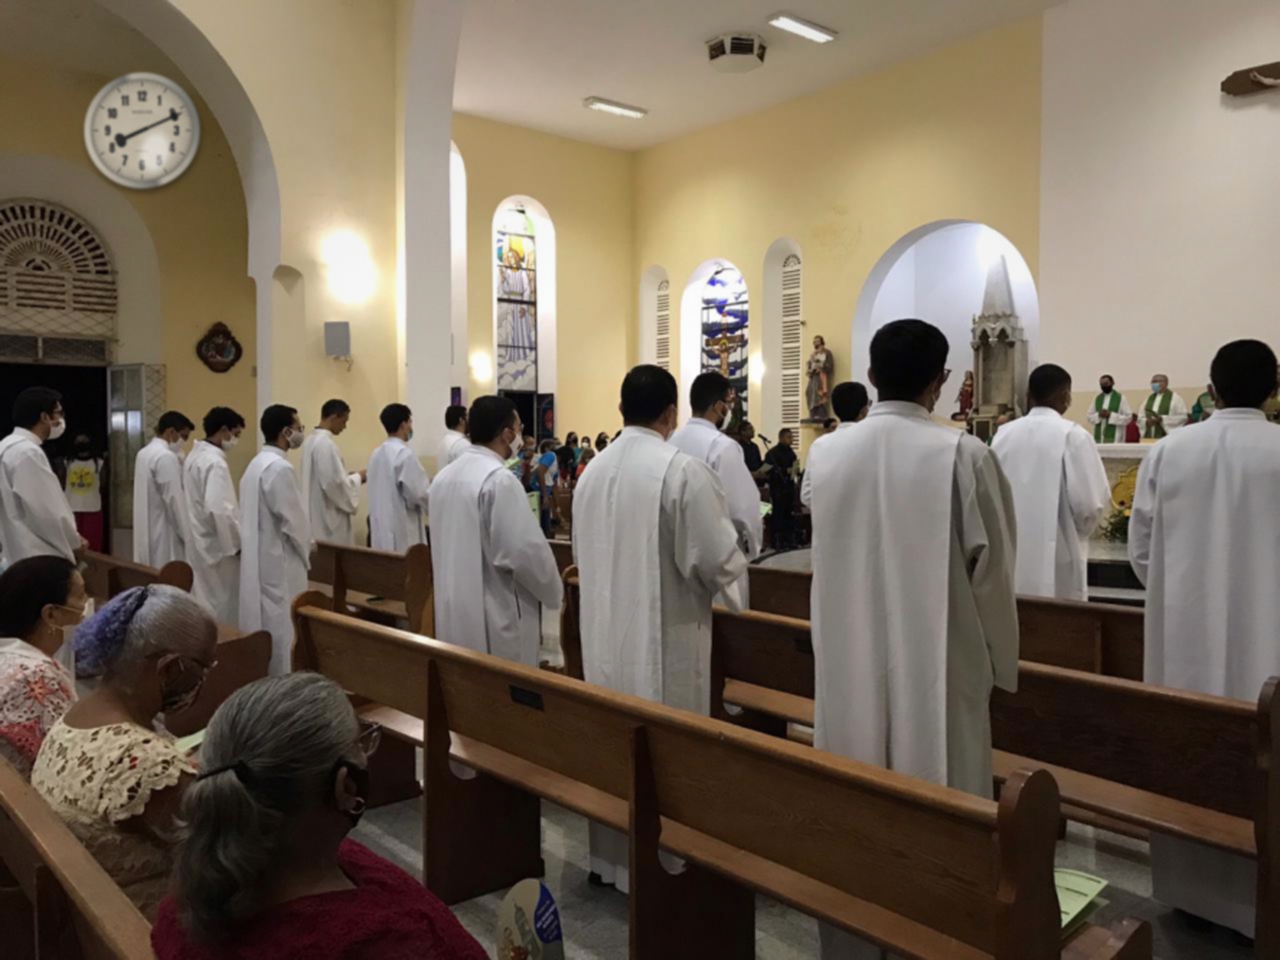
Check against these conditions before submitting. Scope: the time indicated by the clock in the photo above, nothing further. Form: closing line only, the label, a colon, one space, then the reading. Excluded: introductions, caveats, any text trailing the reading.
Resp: 8:11
